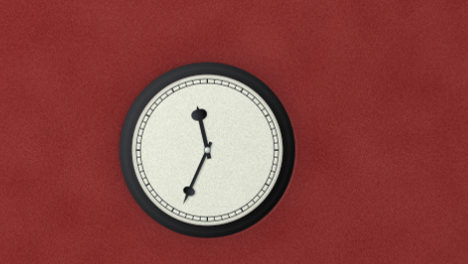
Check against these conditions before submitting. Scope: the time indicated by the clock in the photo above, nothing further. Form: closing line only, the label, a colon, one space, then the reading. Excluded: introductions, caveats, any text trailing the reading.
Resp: 11:34
